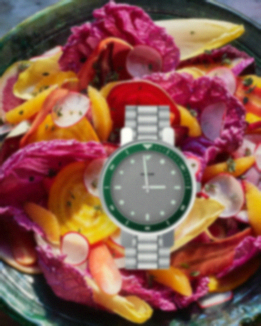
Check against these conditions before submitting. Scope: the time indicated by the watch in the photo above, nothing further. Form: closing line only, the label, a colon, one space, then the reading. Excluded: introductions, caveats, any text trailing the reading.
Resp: 2:59
